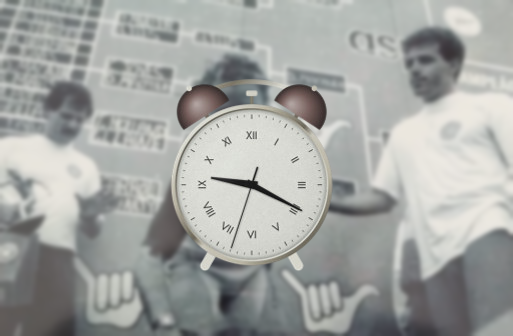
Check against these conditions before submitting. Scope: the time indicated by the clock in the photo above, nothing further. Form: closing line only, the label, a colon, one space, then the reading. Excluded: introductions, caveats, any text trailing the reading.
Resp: 9:19:33
